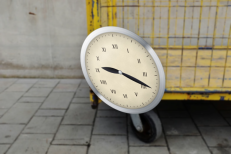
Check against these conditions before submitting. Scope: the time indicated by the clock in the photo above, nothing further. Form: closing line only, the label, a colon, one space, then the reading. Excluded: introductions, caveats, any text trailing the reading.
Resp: 9:19
